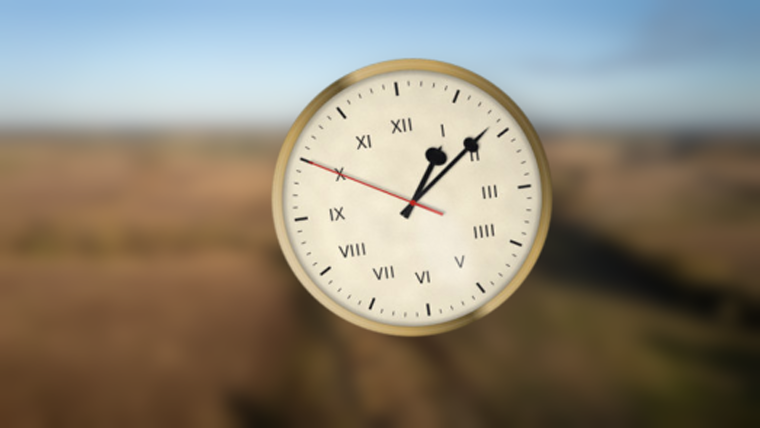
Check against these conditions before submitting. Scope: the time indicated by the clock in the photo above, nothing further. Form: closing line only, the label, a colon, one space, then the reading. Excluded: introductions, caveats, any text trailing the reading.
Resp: 1:08:50
